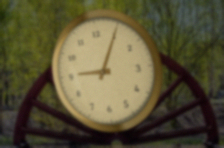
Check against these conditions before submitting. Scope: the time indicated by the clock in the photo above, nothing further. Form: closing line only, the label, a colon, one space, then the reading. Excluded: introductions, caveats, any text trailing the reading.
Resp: 9:05
